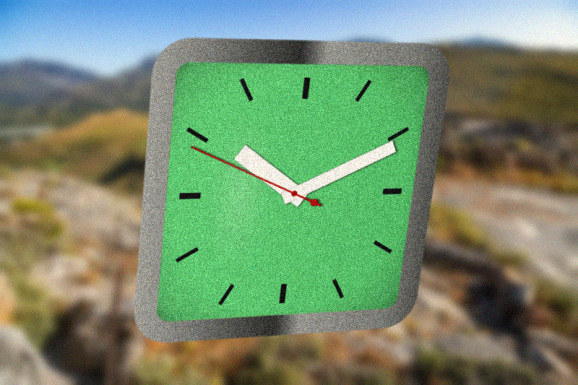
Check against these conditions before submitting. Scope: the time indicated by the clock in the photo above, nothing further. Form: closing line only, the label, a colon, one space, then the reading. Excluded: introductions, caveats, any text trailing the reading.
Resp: 10:10:49
